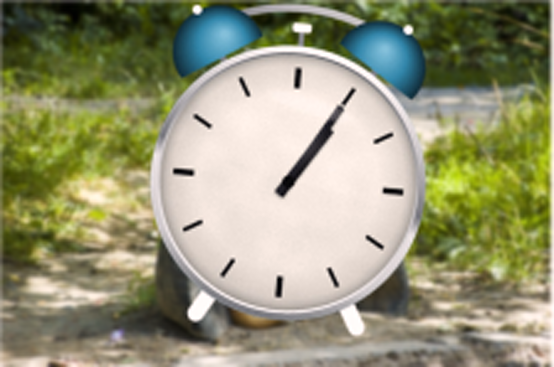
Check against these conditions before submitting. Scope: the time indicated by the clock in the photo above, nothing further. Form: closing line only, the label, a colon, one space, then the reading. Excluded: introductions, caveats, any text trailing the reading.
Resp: 1:05
